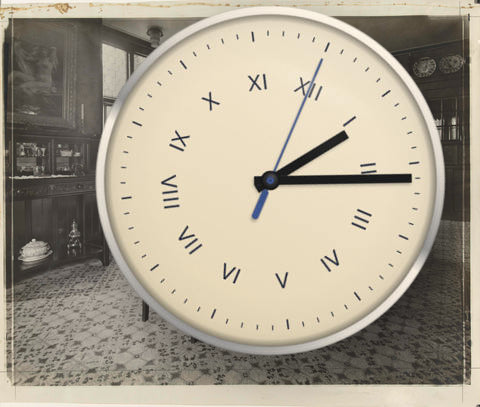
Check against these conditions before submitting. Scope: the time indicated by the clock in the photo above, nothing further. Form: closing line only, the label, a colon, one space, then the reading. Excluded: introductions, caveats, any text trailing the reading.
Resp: 1:11:00
